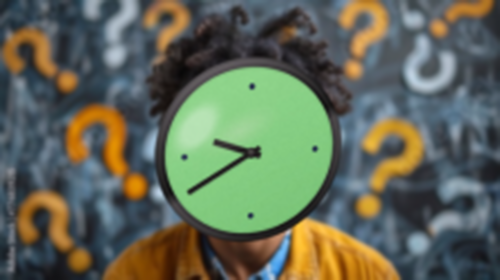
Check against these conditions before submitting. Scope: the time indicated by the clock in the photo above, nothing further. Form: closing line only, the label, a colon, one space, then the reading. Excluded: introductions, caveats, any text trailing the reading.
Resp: 9:40
